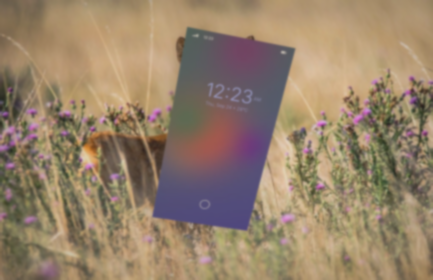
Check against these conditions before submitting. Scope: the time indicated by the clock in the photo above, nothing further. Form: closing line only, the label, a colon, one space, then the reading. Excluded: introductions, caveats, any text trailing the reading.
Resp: 12:23
